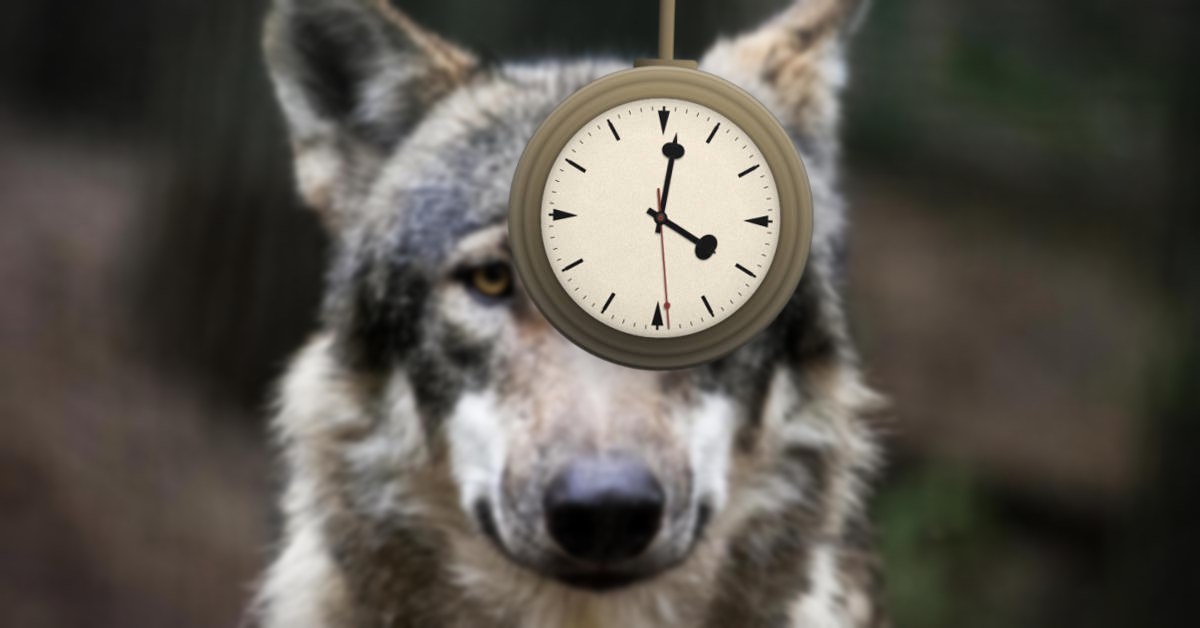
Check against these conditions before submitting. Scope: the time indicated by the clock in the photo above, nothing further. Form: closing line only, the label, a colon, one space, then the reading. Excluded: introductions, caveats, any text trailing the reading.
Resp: 4:01:29
